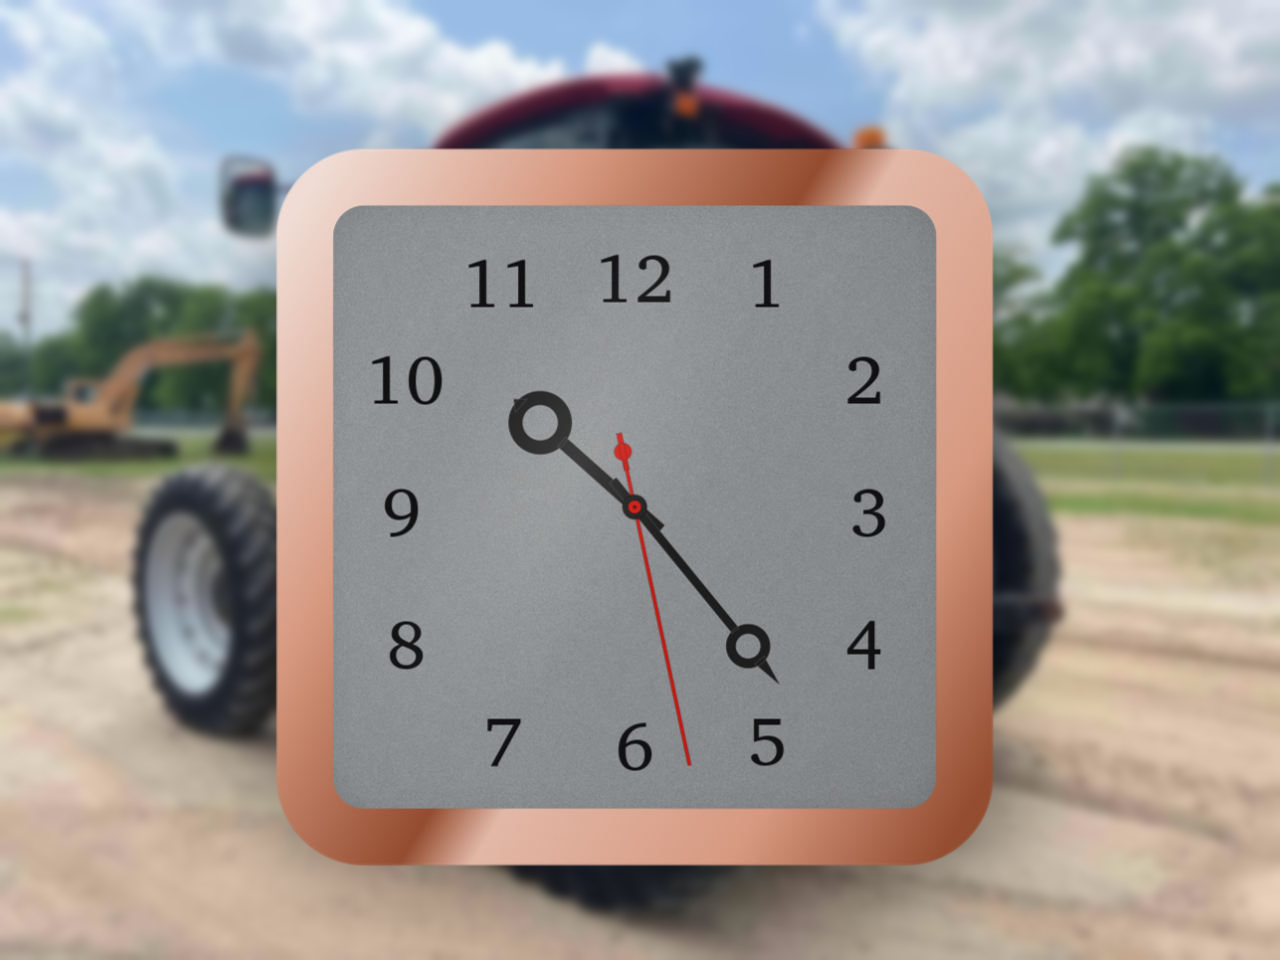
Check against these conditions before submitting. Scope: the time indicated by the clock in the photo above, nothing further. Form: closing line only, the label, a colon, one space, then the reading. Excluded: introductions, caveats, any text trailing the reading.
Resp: 10:23:28
